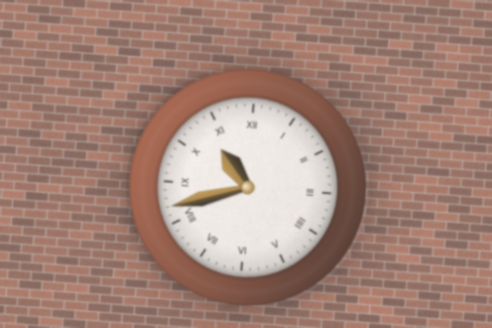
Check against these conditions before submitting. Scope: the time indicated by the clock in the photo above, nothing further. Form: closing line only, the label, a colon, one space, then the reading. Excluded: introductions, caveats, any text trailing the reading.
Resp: 10:42
